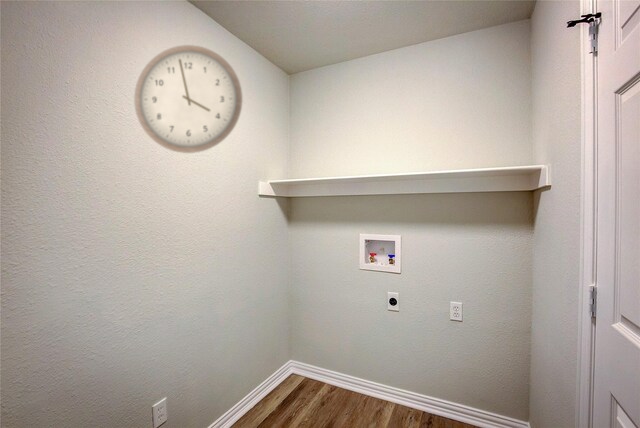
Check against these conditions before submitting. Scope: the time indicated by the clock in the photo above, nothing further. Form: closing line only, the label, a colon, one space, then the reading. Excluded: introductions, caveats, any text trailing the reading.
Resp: 3:58
